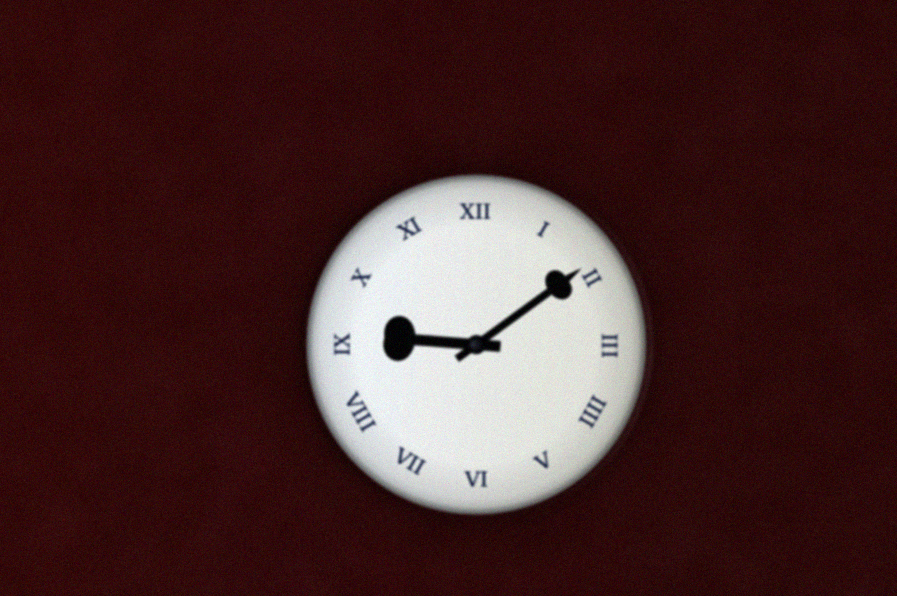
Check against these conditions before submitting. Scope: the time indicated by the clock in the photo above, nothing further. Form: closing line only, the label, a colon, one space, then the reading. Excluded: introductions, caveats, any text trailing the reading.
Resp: 9:09
